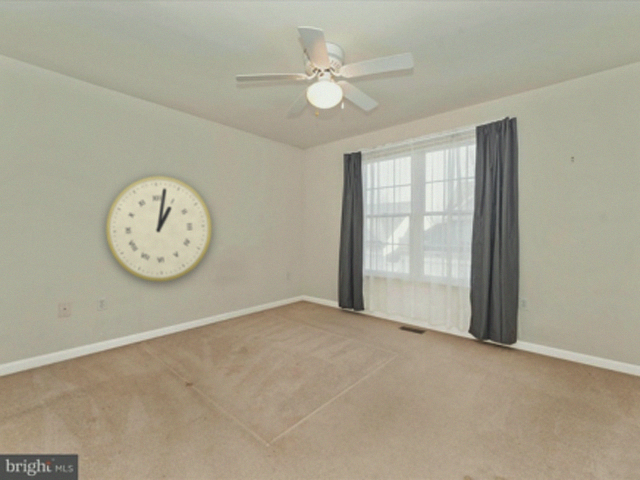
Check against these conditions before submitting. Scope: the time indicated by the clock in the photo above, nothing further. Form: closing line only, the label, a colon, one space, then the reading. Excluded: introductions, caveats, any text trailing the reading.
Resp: 1:02
